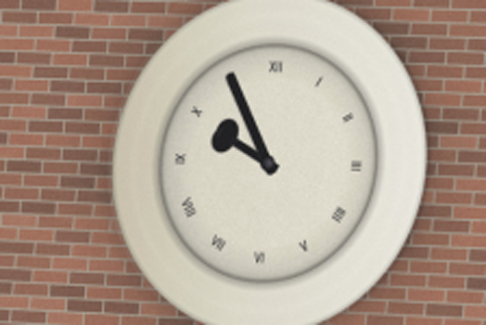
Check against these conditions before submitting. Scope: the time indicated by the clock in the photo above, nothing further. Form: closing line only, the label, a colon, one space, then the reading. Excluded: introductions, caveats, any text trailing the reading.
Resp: 9:55
